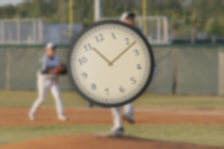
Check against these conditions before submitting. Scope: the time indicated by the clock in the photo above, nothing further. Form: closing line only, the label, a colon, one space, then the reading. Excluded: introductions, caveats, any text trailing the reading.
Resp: 11:12
